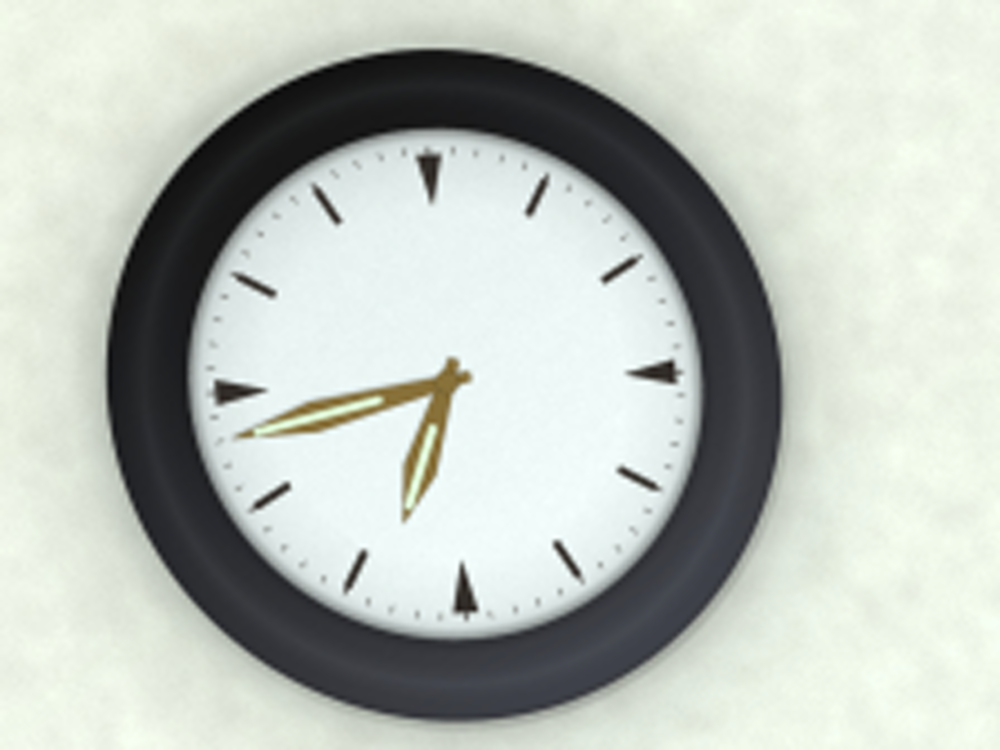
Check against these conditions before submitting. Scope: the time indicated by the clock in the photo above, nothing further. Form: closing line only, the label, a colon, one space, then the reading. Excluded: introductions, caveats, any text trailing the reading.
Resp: 6:43
